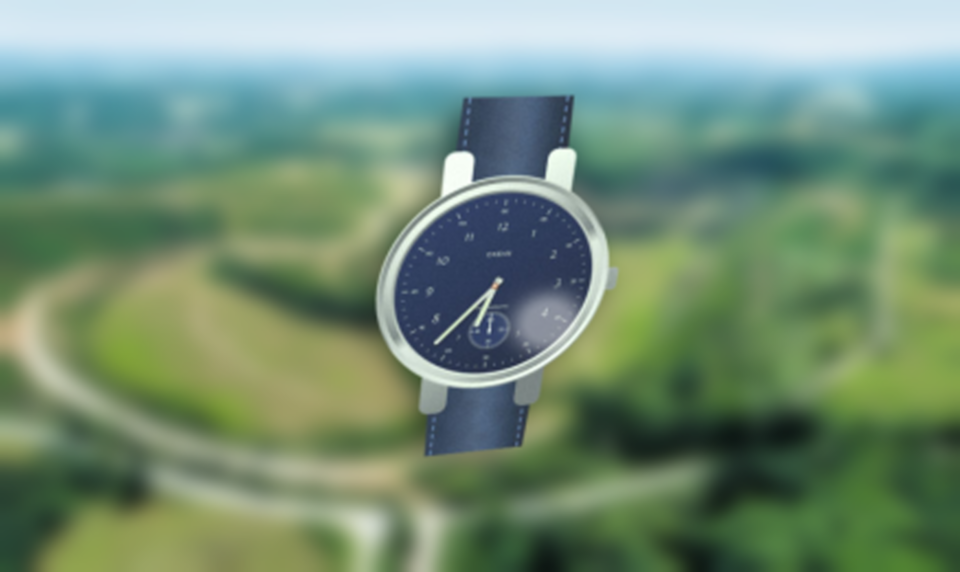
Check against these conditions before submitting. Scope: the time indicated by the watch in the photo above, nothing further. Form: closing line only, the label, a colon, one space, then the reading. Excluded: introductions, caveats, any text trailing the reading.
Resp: 6:37
